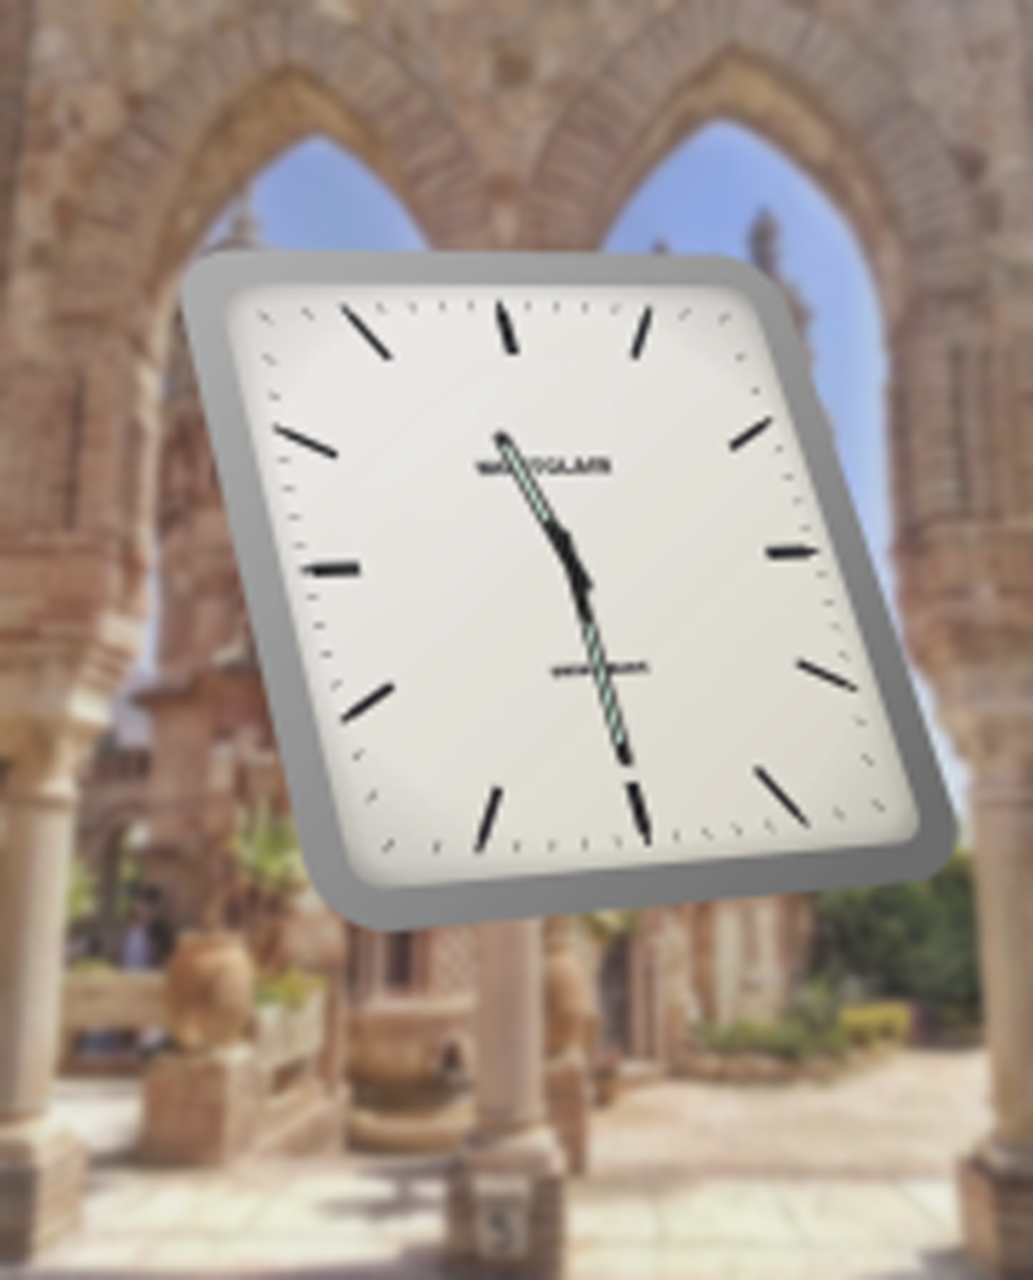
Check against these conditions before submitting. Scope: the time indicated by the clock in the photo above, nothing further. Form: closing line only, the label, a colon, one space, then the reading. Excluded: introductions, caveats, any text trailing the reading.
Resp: 11:30
